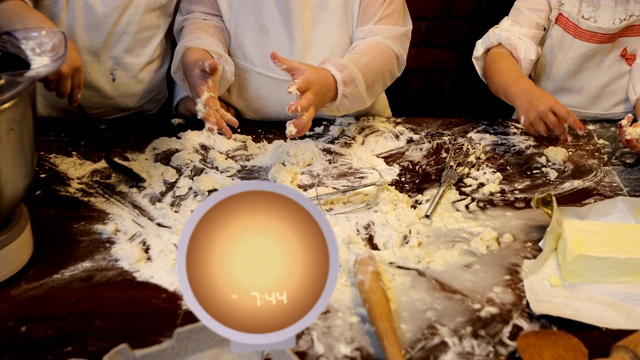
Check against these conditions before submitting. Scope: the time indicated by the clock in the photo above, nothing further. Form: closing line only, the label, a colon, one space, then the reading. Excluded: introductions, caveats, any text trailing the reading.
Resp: 7:44
